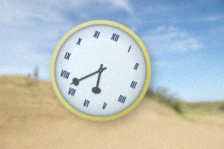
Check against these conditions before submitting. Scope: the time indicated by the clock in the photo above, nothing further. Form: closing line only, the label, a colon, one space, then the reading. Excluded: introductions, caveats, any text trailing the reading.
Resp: 5:37
